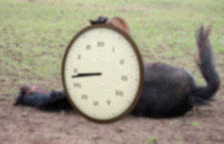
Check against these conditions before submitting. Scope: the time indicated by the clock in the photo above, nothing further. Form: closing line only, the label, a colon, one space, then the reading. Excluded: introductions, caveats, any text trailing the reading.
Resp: 8:43
